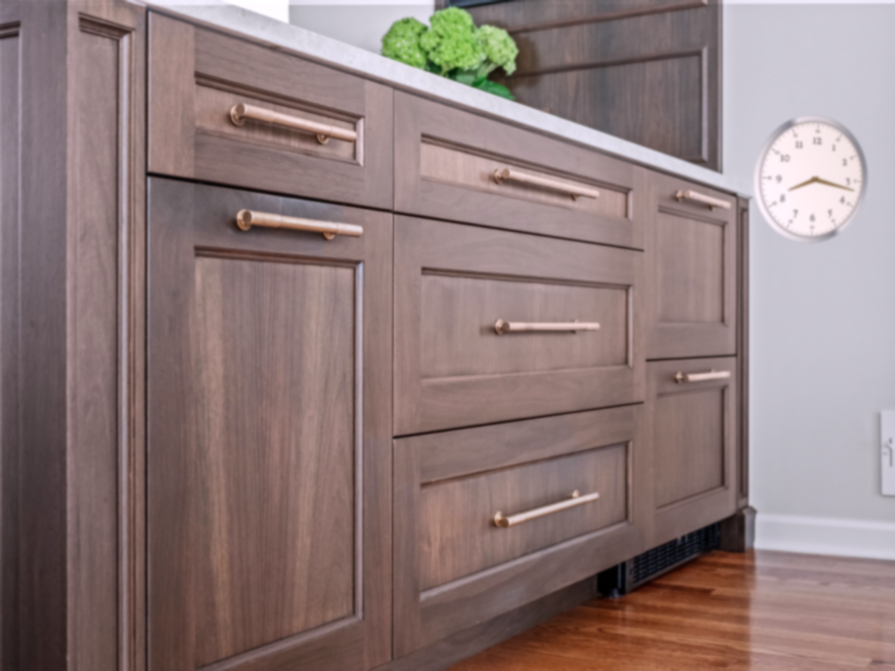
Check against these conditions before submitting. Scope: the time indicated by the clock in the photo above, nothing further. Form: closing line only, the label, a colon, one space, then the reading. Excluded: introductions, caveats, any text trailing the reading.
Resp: 8:17
